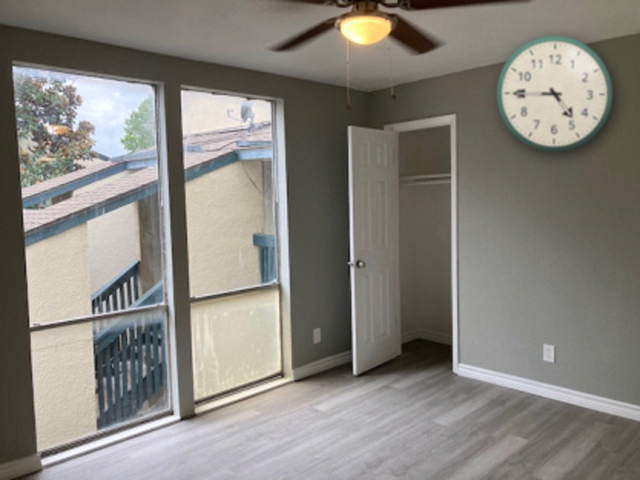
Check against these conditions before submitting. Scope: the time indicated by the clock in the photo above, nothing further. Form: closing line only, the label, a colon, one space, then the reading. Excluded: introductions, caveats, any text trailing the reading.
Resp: 4:45
